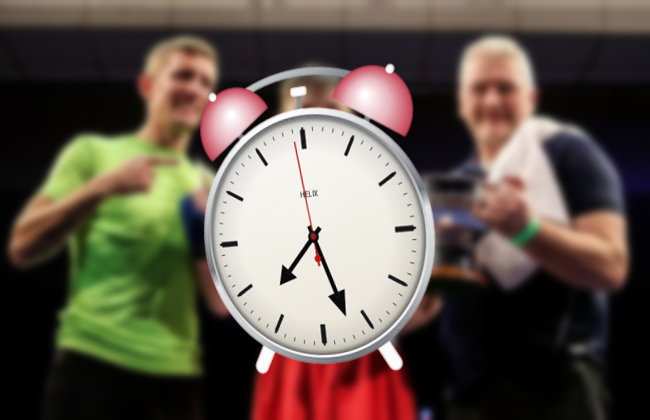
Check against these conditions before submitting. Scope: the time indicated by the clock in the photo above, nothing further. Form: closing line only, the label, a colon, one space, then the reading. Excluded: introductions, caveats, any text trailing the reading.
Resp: 7:26:59
